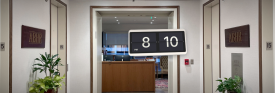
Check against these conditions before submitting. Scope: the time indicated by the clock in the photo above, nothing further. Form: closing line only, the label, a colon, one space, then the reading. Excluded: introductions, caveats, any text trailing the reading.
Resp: 8:10
